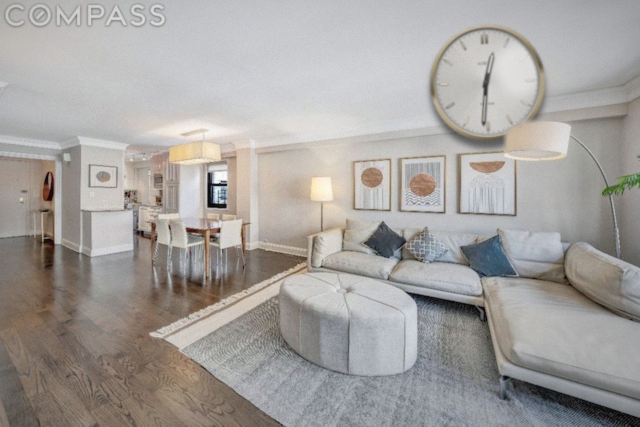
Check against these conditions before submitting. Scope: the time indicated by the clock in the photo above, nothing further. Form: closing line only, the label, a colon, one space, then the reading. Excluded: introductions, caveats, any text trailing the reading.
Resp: 12:31
